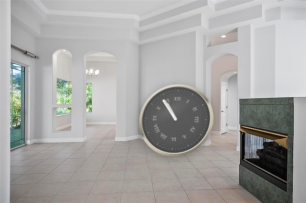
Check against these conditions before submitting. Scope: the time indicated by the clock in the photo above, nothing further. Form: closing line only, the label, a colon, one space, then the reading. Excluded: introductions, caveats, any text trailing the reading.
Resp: 10:54
